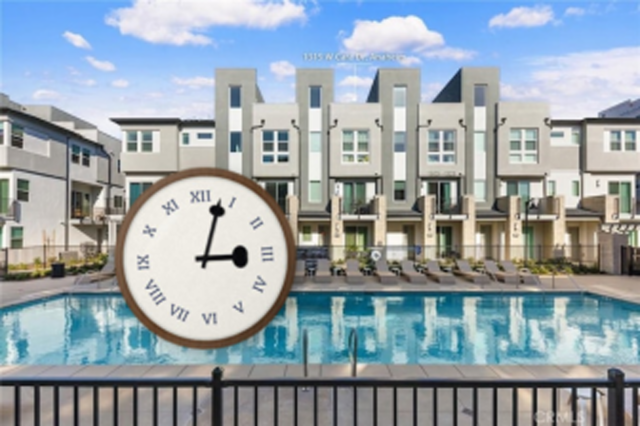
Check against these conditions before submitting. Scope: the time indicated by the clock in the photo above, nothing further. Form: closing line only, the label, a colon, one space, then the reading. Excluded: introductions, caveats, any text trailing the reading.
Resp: 3:03
